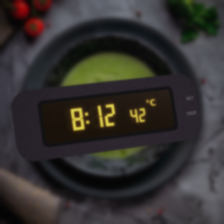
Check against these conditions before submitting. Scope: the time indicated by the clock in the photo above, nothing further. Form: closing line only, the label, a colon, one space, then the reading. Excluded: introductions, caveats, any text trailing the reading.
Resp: 8:12
